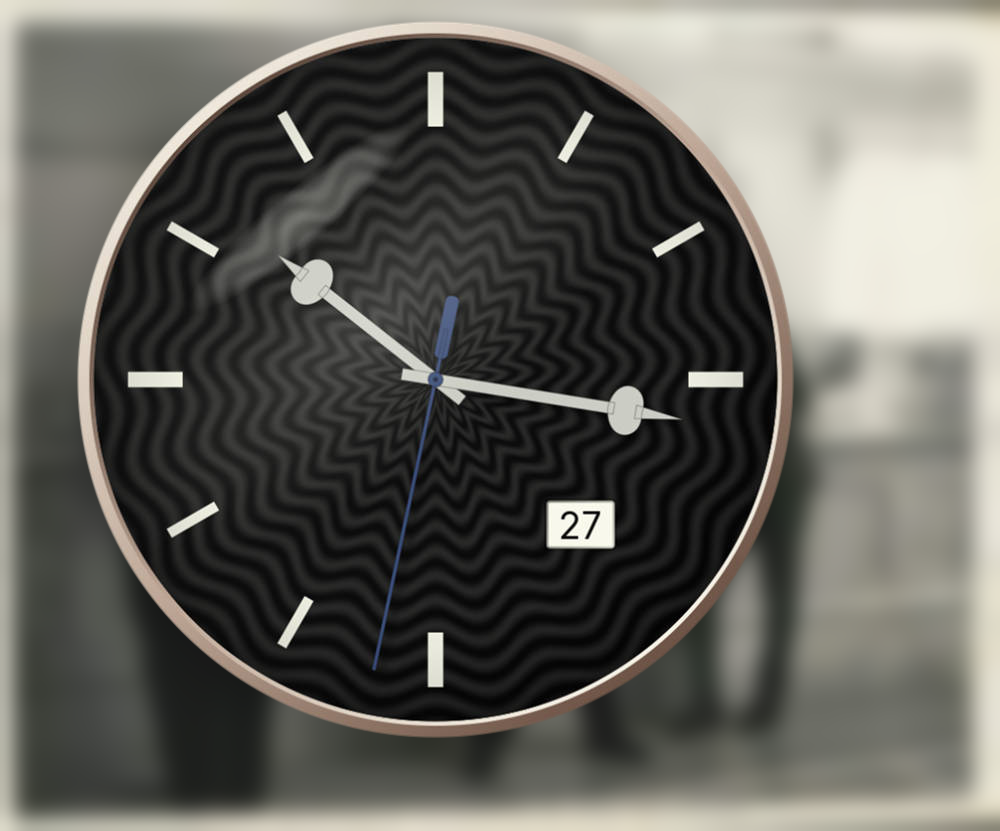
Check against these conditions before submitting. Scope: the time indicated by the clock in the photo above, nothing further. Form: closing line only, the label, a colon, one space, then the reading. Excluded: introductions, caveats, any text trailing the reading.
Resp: 10:16:32
